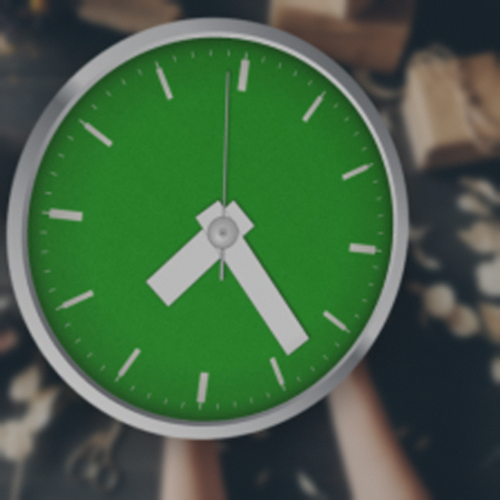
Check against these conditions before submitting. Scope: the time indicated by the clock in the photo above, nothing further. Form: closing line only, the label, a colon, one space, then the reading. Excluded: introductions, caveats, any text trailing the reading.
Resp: 7:22:59
